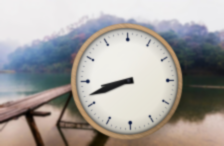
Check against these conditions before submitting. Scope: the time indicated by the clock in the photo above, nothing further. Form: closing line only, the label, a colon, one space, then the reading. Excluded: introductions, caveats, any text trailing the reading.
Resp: 8:42
